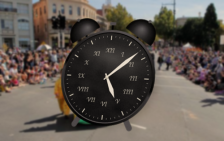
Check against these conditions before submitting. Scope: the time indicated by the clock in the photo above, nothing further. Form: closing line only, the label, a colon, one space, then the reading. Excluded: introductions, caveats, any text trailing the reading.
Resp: 5:08
